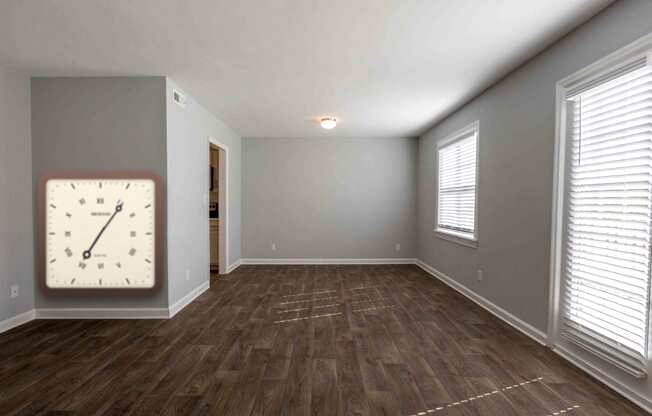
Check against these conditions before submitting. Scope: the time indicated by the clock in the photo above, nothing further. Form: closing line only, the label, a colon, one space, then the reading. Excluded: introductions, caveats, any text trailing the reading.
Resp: 7:06
